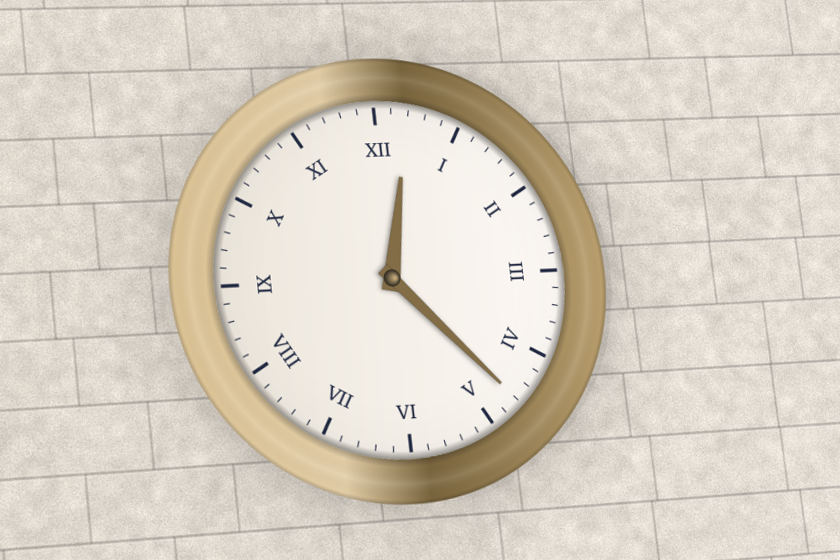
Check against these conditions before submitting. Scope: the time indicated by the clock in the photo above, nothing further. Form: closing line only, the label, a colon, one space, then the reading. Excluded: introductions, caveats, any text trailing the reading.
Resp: 12:23
